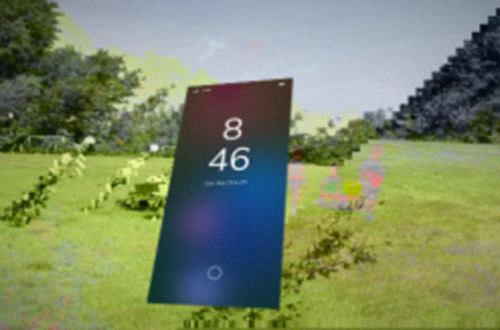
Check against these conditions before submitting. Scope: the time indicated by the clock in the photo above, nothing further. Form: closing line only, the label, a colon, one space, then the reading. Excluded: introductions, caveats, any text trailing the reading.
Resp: 8:46
